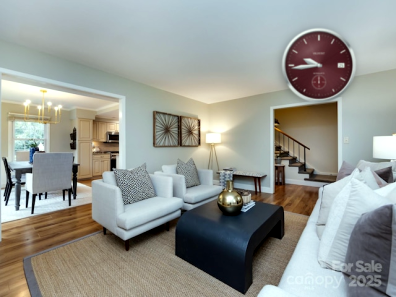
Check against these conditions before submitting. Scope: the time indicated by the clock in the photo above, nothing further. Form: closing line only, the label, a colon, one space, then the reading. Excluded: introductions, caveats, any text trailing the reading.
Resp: 9:44
